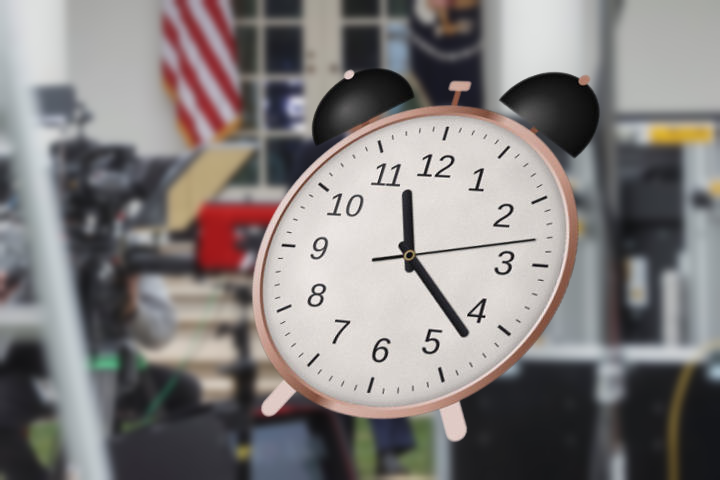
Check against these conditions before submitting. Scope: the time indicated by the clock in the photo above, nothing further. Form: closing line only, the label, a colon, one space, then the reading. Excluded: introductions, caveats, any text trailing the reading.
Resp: 11:22:13
